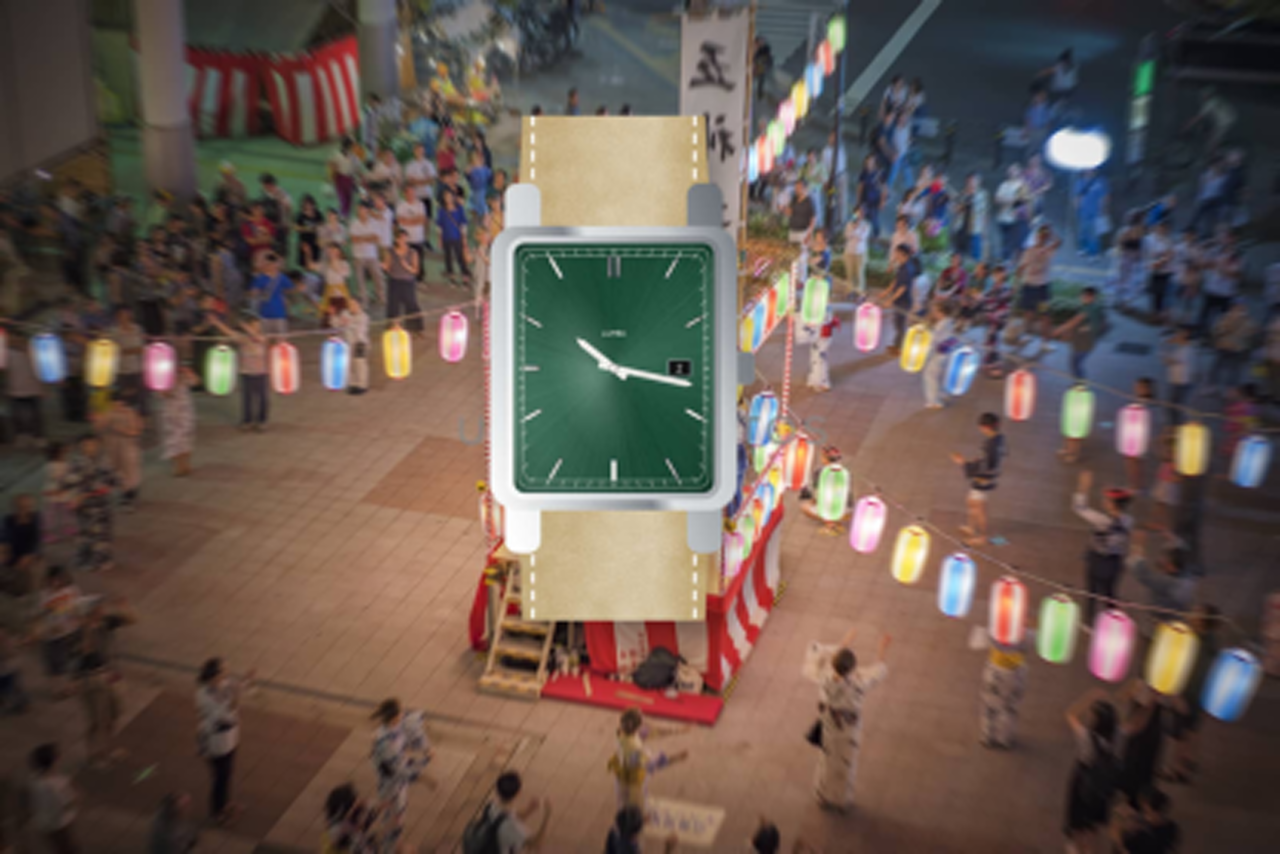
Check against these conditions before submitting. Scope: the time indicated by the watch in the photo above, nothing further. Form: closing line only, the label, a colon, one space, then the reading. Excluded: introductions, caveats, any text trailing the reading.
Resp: 10:17
